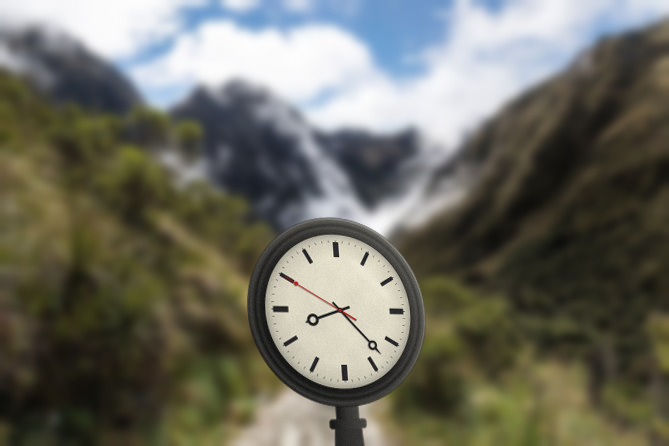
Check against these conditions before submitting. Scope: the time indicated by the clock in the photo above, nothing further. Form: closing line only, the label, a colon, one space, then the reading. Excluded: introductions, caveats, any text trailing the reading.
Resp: 8:22:50
